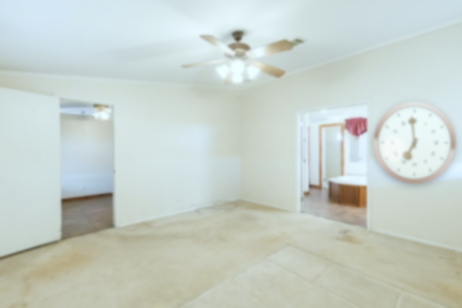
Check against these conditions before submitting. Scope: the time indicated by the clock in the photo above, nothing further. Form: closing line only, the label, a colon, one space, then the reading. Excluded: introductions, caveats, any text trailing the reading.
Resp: 6:59
